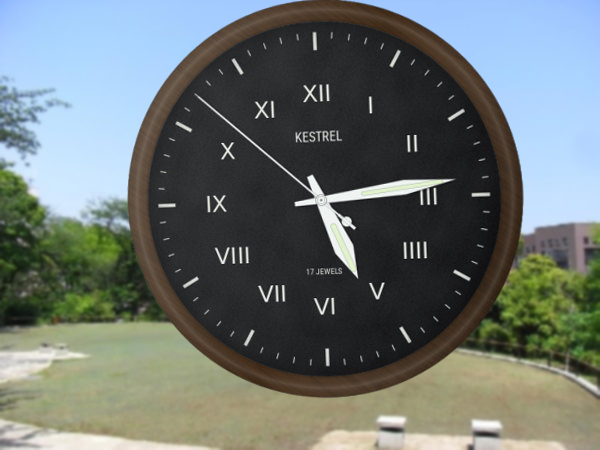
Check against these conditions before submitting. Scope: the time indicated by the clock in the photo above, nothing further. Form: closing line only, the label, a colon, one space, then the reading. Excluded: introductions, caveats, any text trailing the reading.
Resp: 5:13:52
